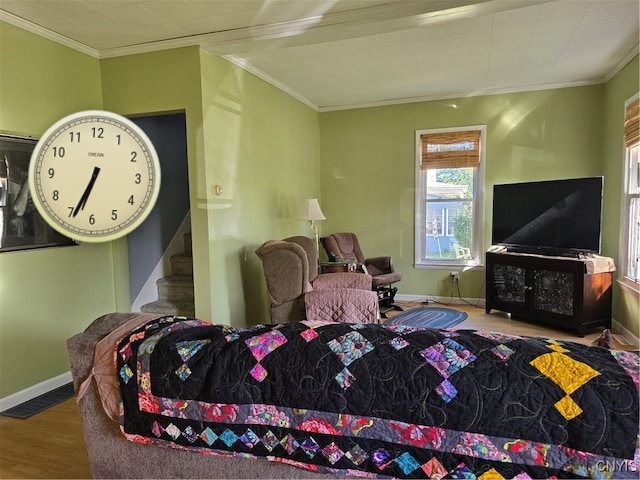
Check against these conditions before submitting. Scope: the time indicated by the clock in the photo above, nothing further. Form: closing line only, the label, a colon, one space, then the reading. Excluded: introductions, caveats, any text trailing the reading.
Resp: 6:34
